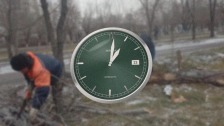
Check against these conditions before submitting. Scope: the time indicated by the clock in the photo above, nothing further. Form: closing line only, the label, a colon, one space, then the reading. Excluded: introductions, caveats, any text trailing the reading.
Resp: 1:01
